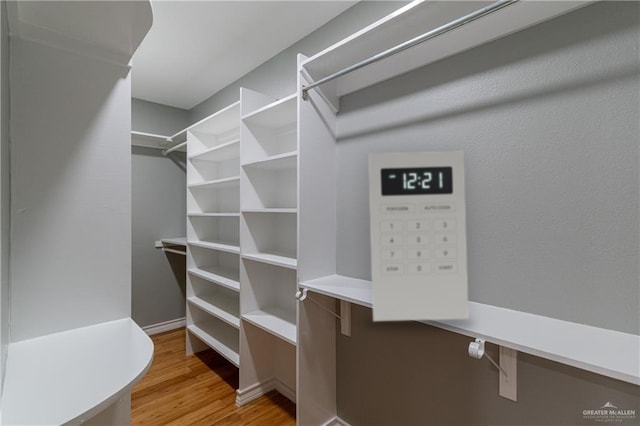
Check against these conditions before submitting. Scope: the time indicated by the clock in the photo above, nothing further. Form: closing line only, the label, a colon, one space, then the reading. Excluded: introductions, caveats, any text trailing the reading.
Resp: 12:21
